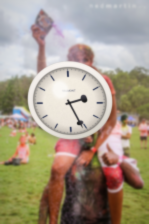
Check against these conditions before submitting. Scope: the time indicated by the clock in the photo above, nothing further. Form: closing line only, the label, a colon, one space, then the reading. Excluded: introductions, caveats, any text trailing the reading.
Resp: 2:26
